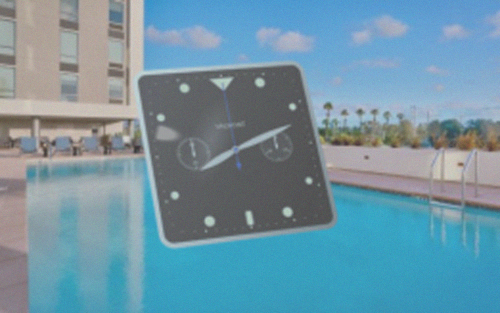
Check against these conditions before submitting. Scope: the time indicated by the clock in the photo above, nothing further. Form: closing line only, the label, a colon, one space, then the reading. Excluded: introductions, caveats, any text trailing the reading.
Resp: 8:12
